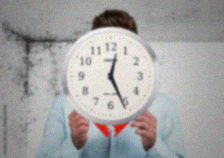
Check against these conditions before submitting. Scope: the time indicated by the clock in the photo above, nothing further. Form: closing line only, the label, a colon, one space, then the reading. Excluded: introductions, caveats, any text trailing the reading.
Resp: 12:26
